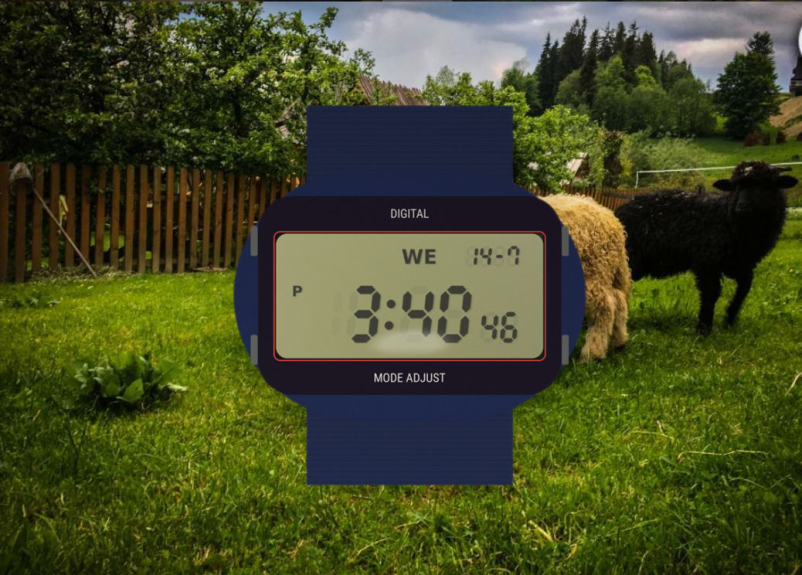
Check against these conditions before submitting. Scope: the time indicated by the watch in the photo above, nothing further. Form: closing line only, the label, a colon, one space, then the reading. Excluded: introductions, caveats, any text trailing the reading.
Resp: 3:40:46
